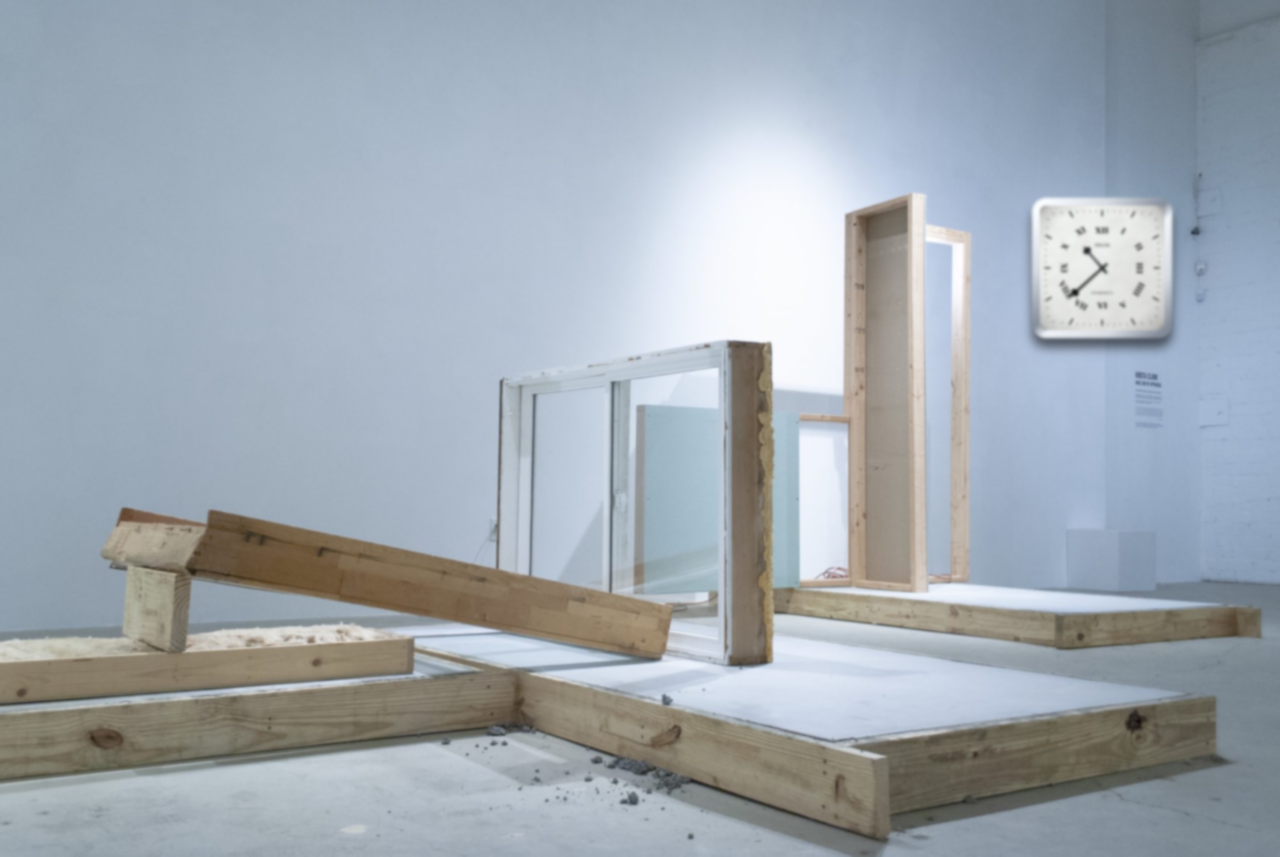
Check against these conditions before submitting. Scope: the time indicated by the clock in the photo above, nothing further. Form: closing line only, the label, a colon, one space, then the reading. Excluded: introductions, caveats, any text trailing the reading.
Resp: 10:38
